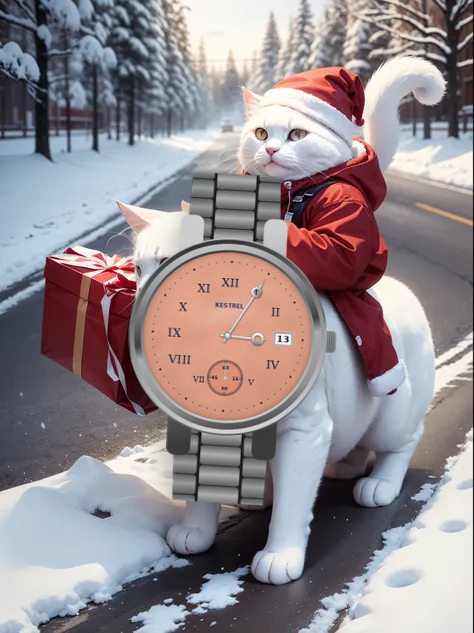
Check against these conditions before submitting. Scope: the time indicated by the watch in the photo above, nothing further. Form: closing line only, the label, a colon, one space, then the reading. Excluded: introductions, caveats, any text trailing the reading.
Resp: 3:05
